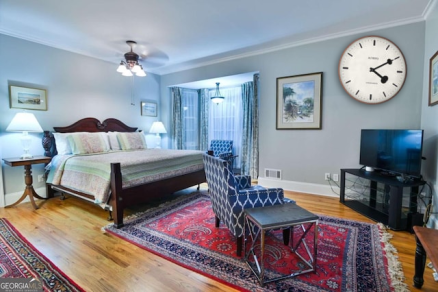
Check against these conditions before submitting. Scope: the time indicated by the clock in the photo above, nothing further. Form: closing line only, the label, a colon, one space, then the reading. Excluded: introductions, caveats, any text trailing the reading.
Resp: 4:10
